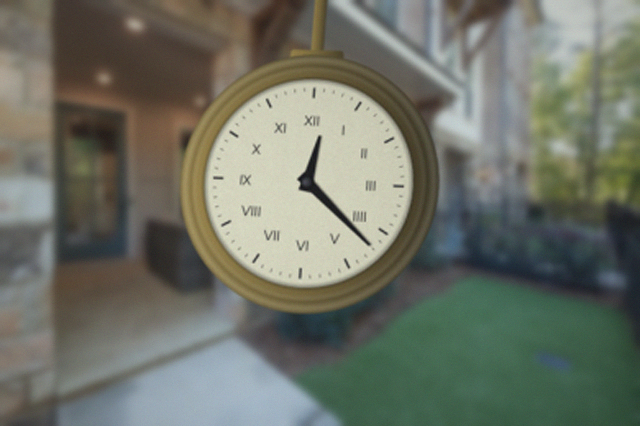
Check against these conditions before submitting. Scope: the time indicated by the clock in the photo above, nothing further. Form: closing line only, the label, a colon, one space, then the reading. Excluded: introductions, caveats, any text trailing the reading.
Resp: 12:22
